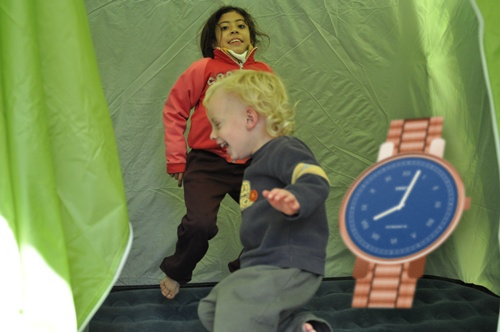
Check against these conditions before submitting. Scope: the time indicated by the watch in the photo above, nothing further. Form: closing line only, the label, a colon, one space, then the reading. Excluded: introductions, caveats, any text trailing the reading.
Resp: 8:03
